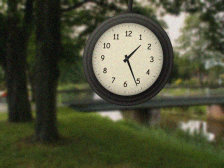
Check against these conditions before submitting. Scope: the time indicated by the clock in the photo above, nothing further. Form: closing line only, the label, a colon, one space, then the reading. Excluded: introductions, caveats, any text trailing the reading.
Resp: 1:26
